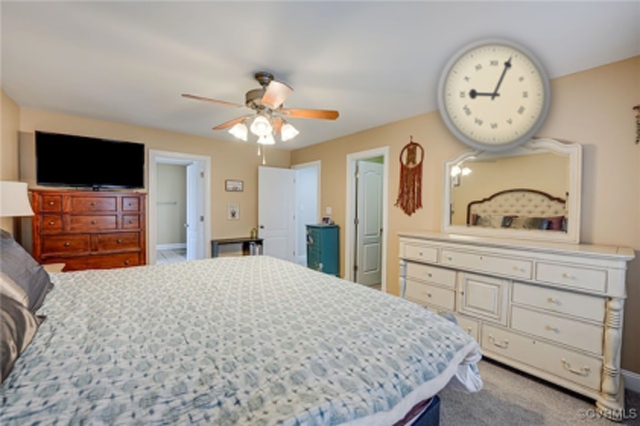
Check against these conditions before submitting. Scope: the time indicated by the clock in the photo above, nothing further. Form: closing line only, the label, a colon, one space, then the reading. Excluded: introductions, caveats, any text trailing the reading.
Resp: 9:04
